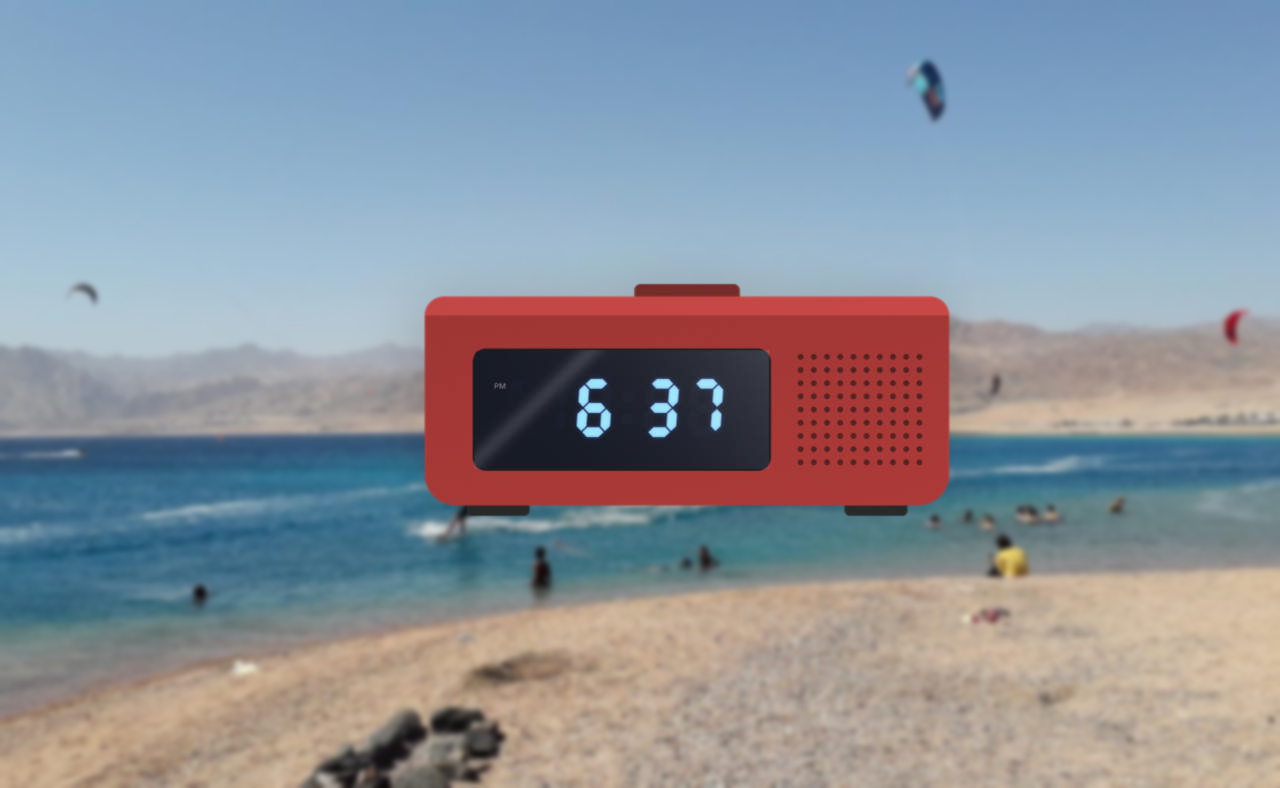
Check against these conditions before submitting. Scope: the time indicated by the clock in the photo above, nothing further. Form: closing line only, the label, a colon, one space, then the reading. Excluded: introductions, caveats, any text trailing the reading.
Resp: 6:37
